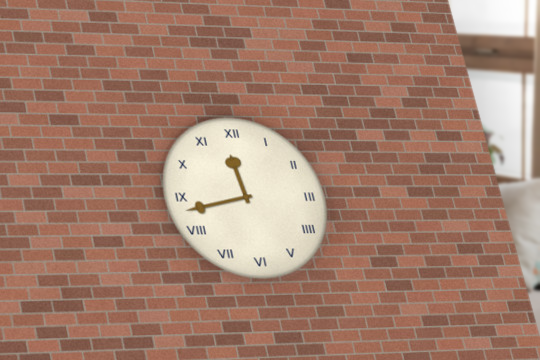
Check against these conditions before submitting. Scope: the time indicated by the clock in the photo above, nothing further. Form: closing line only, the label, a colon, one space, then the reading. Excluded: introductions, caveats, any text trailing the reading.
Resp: 11:43
